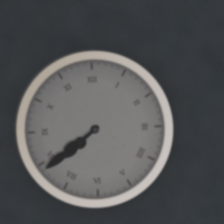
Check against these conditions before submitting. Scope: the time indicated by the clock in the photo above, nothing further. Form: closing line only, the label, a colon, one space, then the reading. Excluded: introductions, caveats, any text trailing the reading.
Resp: 7:39
